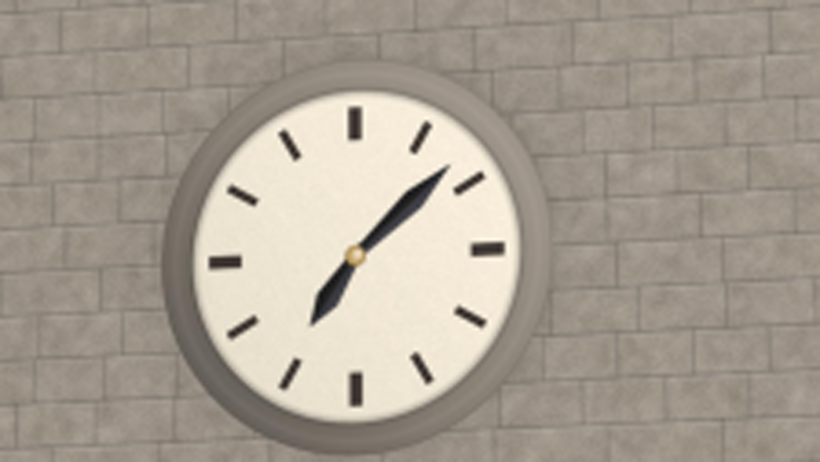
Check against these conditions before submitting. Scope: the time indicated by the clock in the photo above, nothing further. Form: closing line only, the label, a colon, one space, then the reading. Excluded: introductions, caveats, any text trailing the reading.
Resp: 7:08
